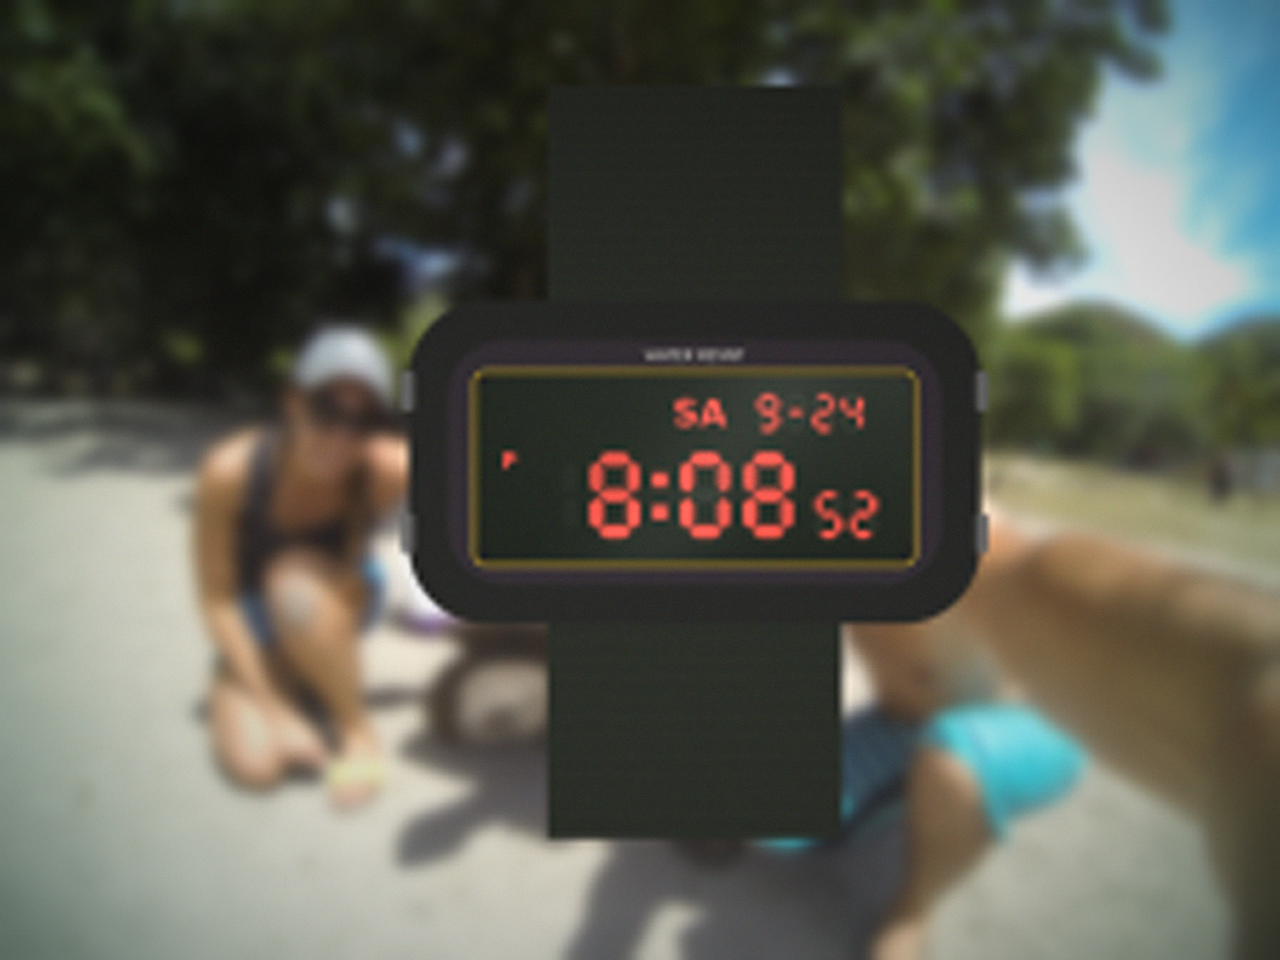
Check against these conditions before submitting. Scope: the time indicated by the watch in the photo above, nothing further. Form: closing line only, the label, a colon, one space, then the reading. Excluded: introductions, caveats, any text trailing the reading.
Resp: 8:08:52
